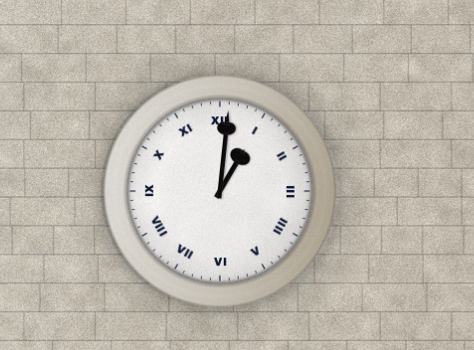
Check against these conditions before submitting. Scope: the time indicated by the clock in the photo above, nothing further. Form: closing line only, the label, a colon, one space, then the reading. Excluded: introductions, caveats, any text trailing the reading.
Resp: 1:01
